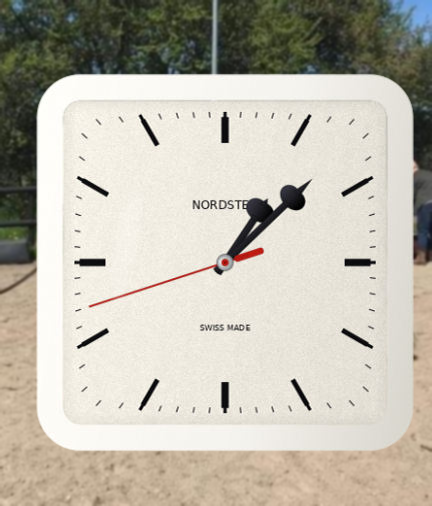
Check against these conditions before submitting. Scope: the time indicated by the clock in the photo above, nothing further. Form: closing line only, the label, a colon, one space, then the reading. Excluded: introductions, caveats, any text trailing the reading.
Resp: 1:07:42
